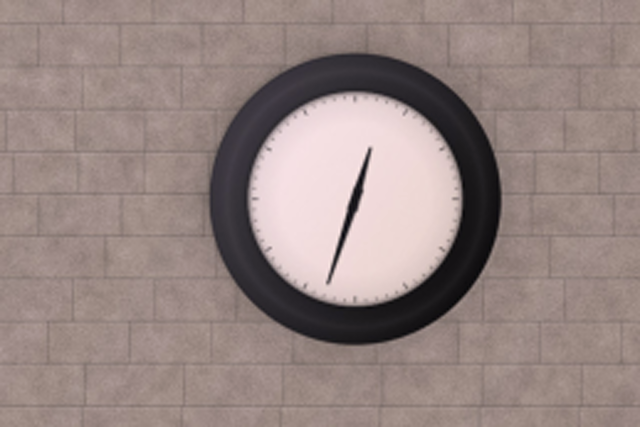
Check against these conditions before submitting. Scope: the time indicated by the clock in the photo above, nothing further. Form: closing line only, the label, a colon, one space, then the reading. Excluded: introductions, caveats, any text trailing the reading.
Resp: 12:33
